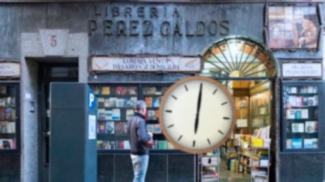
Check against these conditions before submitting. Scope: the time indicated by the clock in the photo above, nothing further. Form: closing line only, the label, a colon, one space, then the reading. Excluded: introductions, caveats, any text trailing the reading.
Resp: 6:00
